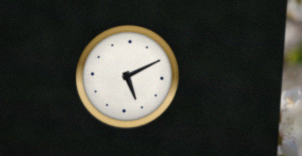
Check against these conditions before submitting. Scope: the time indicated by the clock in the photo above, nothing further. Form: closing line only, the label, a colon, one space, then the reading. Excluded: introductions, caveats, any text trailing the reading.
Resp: 5:10
